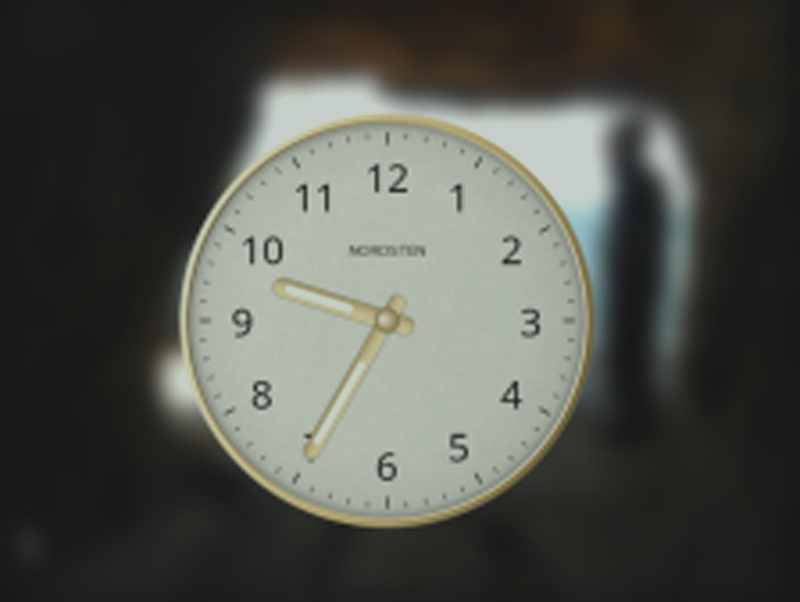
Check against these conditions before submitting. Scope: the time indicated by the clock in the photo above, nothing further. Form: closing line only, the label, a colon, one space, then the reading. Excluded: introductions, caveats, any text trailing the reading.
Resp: 9:35
